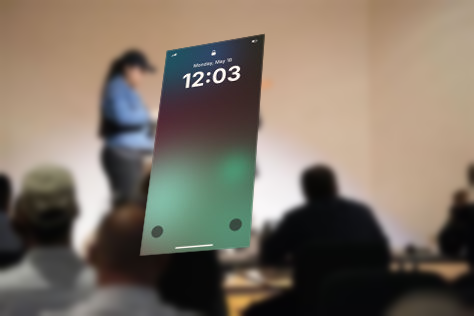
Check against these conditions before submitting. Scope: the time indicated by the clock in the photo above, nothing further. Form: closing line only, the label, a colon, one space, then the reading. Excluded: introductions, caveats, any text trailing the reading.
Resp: 12:03
